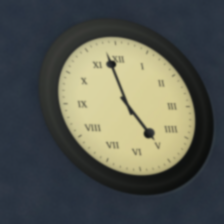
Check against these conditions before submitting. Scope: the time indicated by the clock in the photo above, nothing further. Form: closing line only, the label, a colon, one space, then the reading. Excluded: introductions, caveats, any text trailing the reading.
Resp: 4:58
